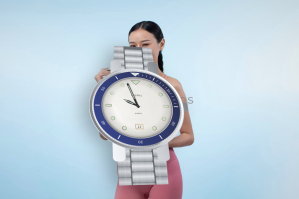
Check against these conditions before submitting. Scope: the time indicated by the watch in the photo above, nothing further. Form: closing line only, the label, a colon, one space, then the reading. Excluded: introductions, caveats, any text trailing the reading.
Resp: 9:57
